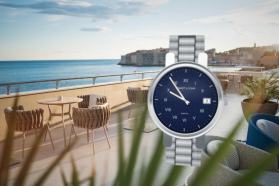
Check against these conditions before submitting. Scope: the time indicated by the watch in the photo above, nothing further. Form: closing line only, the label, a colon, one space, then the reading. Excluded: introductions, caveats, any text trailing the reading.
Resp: 9:54
